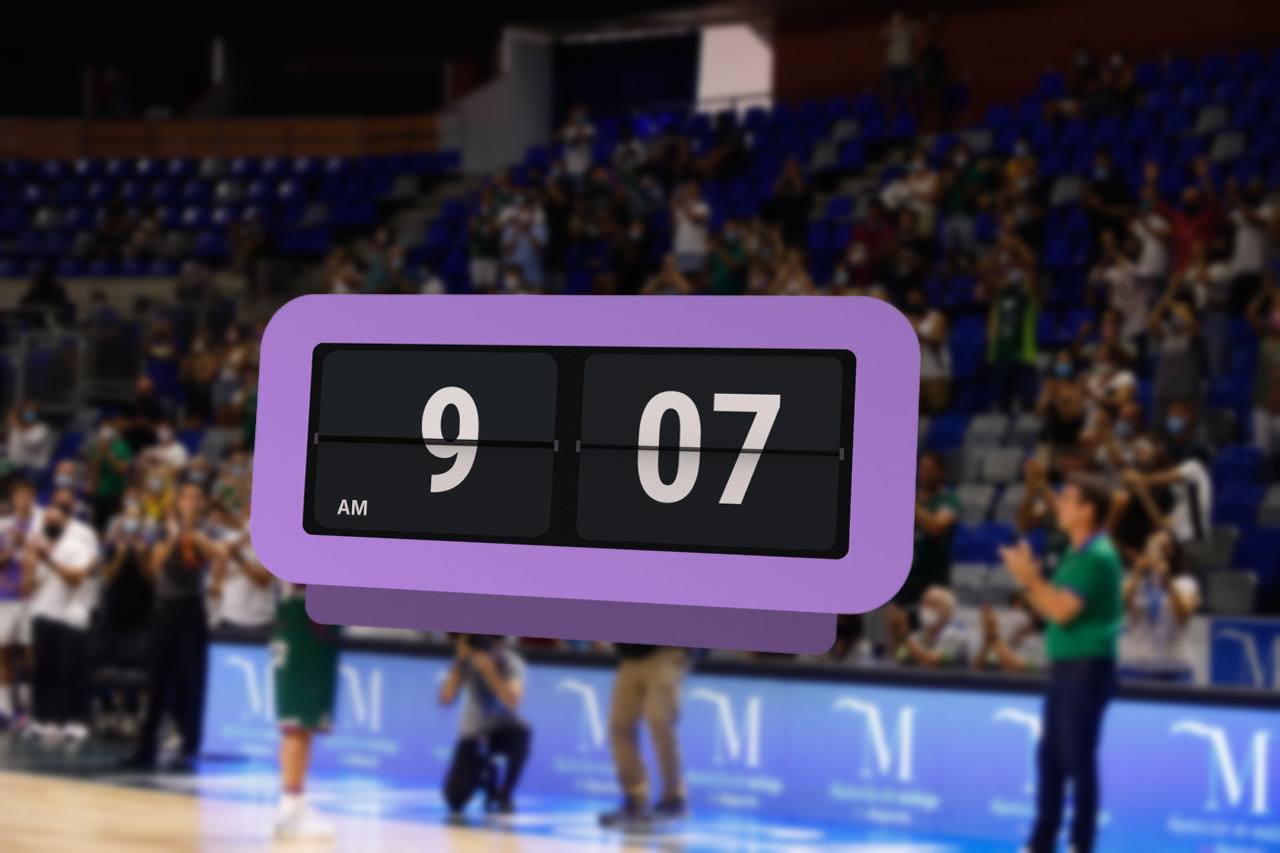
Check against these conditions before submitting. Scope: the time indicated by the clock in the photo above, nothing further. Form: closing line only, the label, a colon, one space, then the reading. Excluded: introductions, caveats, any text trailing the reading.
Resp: 9:07
